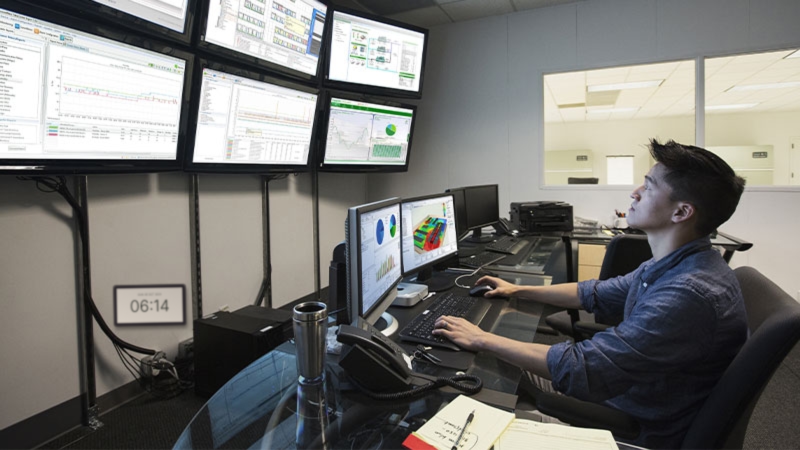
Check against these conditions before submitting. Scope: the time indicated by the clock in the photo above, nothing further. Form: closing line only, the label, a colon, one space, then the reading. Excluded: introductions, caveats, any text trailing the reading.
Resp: 6:14
